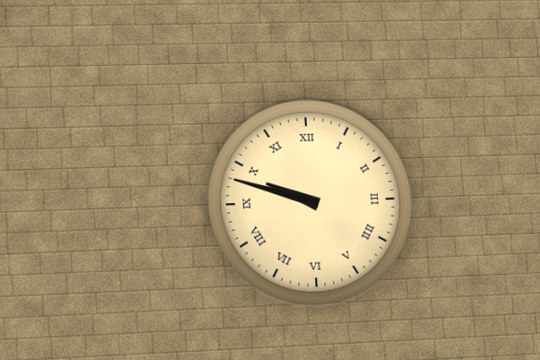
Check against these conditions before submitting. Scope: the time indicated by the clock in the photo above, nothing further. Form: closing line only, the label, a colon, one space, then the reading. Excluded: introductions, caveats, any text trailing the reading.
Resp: 9:48
